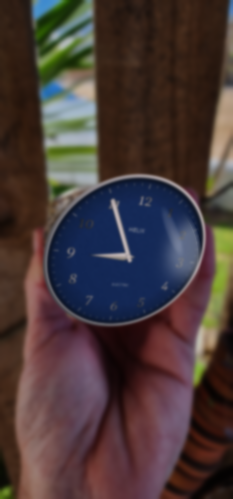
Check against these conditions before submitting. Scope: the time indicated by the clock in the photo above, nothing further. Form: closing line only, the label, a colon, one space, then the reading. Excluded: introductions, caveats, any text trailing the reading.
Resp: 8:55
